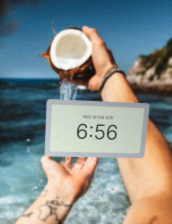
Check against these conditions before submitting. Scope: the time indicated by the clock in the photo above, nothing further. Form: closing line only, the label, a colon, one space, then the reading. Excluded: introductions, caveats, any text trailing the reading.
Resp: 6:56
